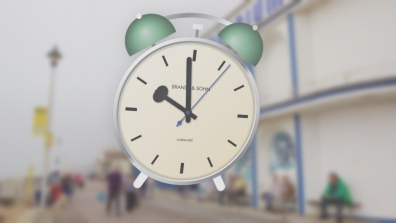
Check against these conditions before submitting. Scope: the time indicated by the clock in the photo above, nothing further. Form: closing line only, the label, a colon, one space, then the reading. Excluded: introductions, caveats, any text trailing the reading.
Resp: 9:59:06
